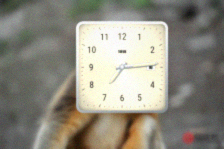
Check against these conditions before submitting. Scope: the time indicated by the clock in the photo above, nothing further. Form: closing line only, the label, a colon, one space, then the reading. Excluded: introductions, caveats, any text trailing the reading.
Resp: 7:14
